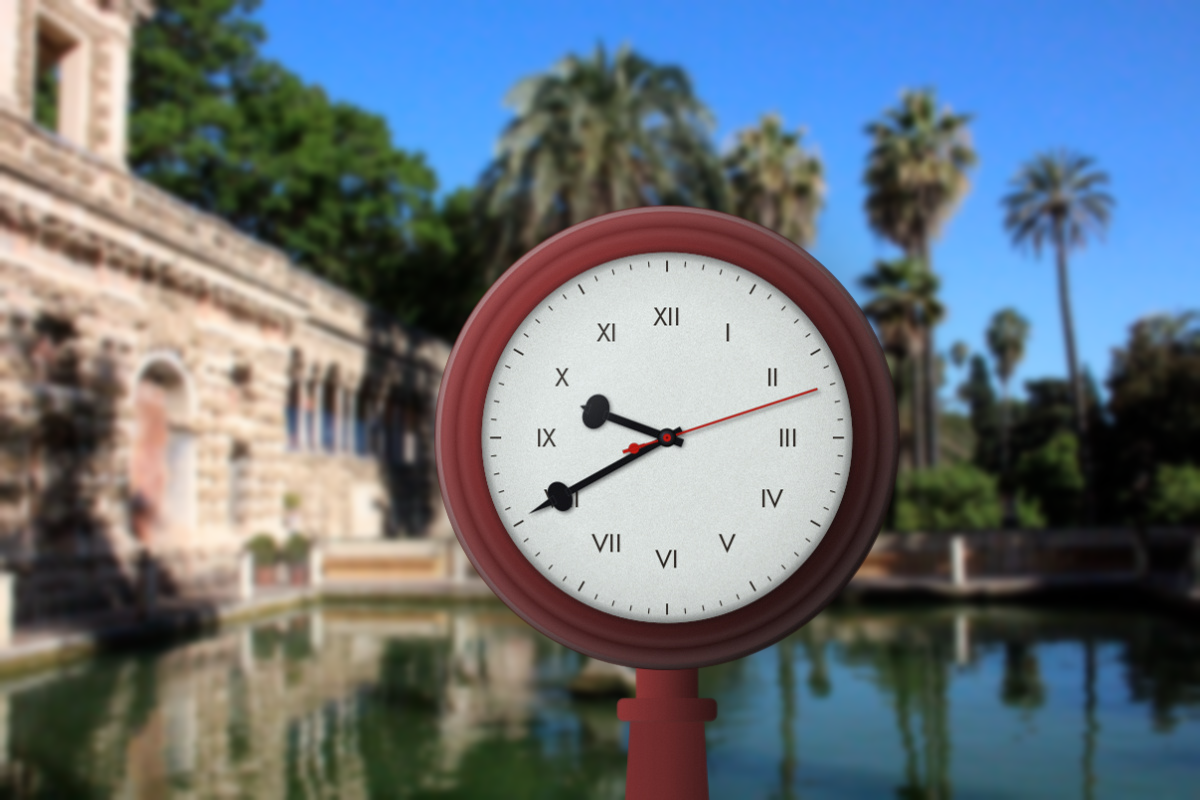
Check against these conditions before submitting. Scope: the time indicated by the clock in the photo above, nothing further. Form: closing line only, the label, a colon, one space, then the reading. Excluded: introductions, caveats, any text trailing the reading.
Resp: 9:40:12
